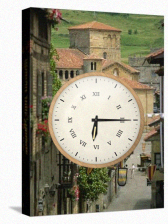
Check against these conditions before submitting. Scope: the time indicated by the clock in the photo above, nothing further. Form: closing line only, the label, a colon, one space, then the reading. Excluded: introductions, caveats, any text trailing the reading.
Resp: 6:15
